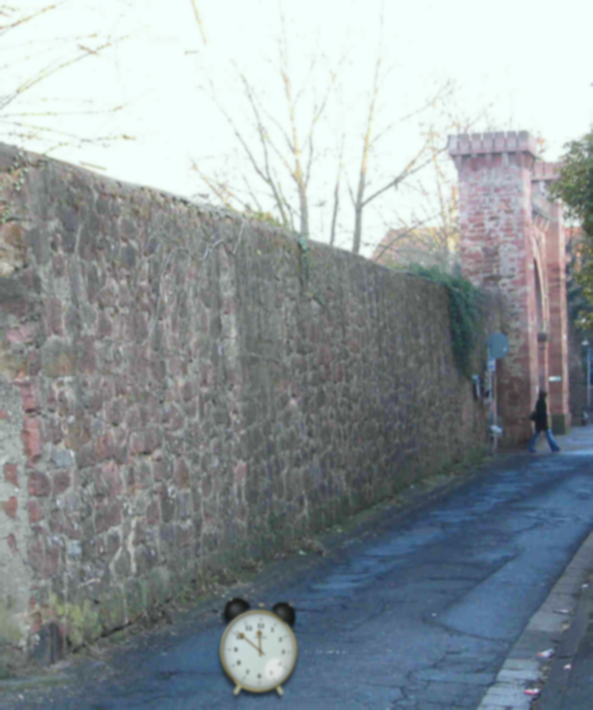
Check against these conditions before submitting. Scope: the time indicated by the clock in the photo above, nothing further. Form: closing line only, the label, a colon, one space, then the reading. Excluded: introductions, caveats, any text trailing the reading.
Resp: 11:51
